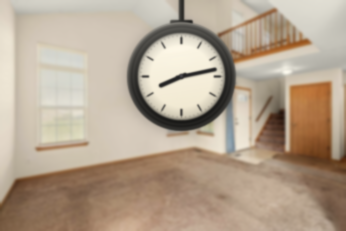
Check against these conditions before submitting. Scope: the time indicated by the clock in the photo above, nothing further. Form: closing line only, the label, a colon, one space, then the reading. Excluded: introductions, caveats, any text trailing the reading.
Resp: 8:13
